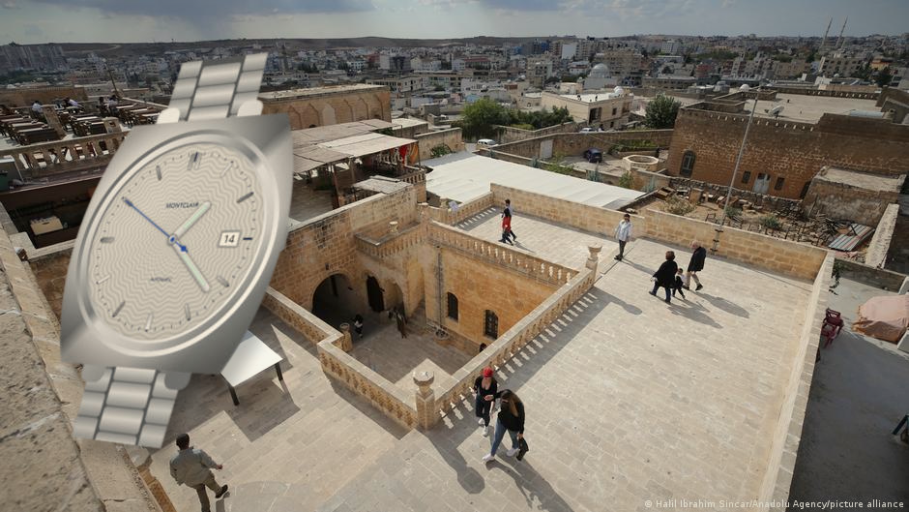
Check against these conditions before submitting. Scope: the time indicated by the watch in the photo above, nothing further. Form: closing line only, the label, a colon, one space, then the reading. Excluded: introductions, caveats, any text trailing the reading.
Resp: 1:21:50
